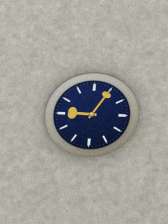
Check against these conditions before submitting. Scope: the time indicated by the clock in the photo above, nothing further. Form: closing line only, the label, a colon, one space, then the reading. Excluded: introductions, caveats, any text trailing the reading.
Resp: 9:05
